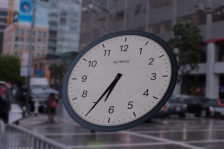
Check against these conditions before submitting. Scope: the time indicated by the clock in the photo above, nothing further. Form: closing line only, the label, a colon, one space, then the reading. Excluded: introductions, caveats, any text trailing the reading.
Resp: 6:35
